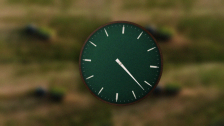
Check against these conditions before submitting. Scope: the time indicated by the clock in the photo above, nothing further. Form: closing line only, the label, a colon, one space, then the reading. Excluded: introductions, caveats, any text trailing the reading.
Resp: 4:22
